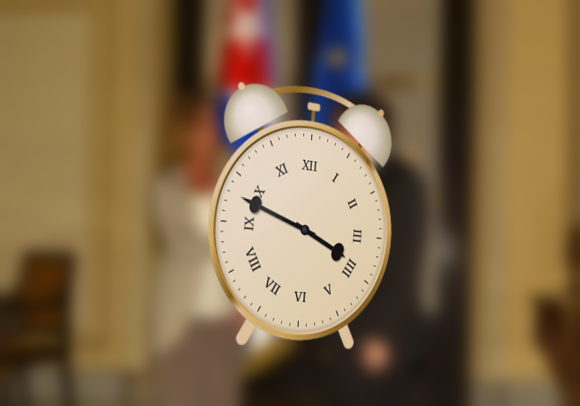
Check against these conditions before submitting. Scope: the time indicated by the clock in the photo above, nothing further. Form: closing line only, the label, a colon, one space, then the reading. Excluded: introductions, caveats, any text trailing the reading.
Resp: 3:48
